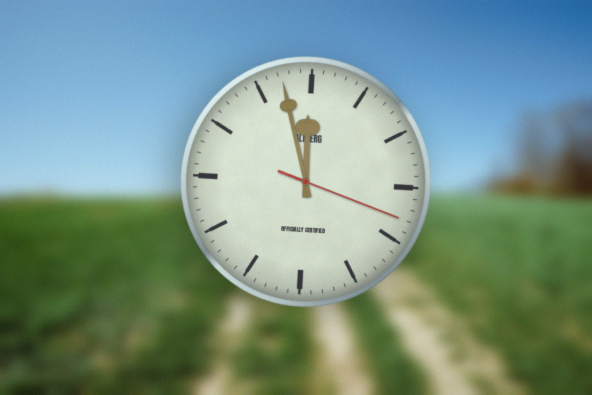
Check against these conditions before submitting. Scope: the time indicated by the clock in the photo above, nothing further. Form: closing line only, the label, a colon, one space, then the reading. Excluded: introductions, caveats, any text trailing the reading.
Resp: 11:57:18
